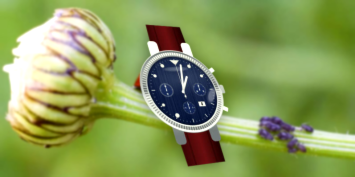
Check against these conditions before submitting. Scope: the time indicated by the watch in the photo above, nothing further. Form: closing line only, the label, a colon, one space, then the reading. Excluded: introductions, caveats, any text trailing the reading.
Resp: 1:02
